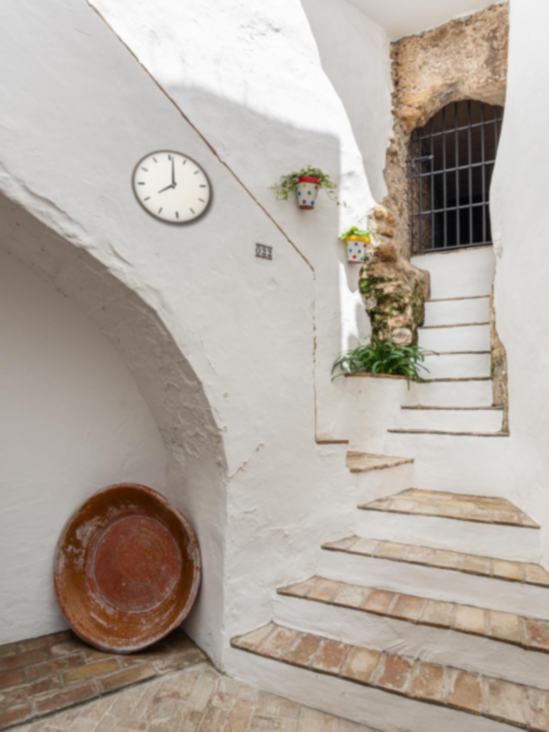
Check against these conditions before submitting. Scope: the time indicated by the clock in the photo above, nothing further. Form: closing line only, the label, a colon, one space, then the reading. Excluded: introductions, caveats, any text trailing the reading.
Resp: 8:01
